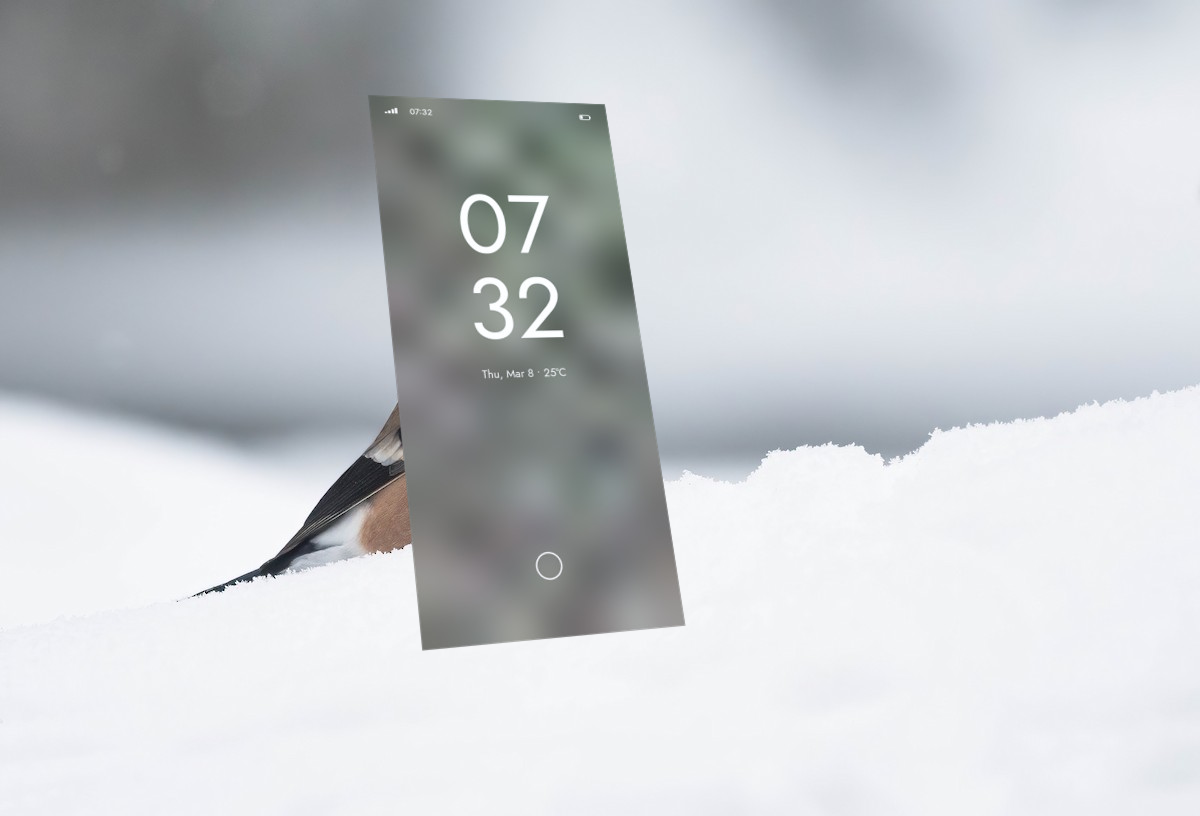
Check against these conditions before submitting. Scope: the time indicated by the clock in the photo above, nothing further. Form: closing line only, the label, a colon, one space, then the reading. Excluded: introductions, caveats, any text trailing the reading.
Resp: 7:32
